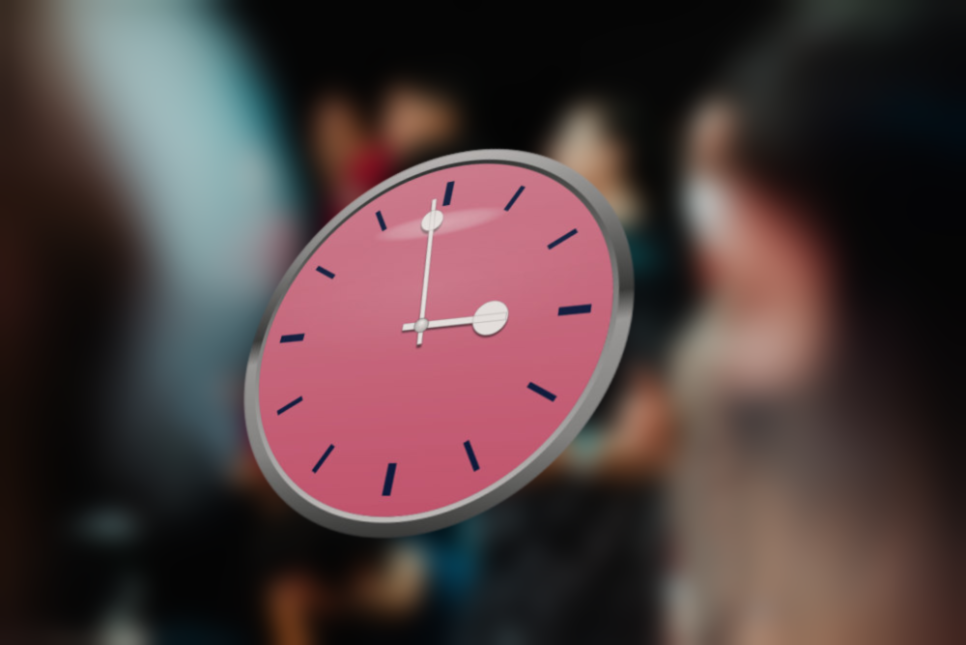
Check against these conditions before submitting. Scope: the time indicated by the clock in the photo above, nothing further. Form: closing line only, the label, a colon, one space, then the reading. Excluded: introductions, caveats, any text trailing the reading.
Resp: 2:59
